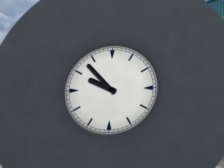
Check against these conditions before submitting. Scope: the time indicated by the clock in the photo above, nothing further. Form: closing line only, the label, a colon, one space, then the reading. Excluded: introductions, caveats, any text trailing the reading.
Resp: 9:53
